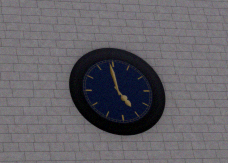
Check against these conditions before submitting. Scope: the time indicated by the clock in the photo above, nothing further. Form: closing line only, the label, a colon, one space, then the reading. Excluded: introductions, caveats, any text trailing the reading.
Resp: 4:59
